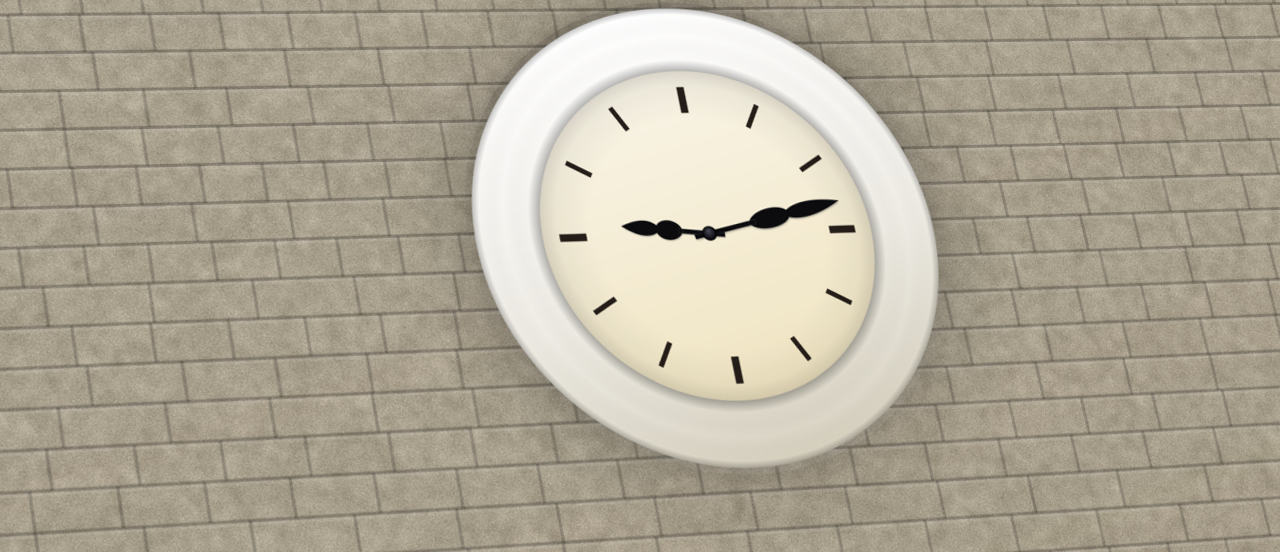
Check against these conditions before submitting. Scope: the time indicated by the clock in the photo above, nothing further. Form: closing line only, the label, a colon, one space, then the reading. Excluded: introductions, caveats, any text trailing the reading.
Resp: 9:13
